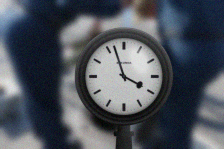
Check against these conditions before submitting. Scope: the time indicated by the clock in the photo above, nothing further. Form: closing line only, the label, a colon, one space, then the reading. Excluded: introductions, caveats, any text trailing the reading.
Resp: 3:57
